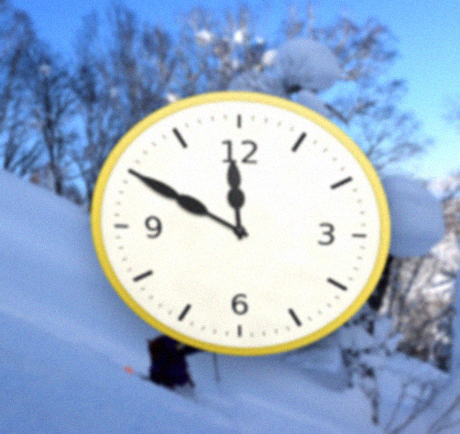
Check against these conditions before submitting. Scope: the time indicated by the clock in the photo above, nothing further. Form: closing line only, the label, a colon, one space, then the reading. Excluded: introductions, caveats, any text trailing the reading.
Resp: 11:50
